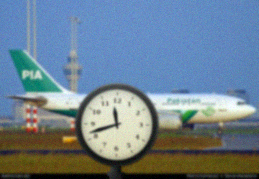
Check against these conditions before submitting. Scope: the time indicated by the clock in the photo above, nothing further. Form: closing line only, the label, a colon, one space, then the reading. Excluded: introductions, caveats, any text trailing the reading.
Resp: 11:42
